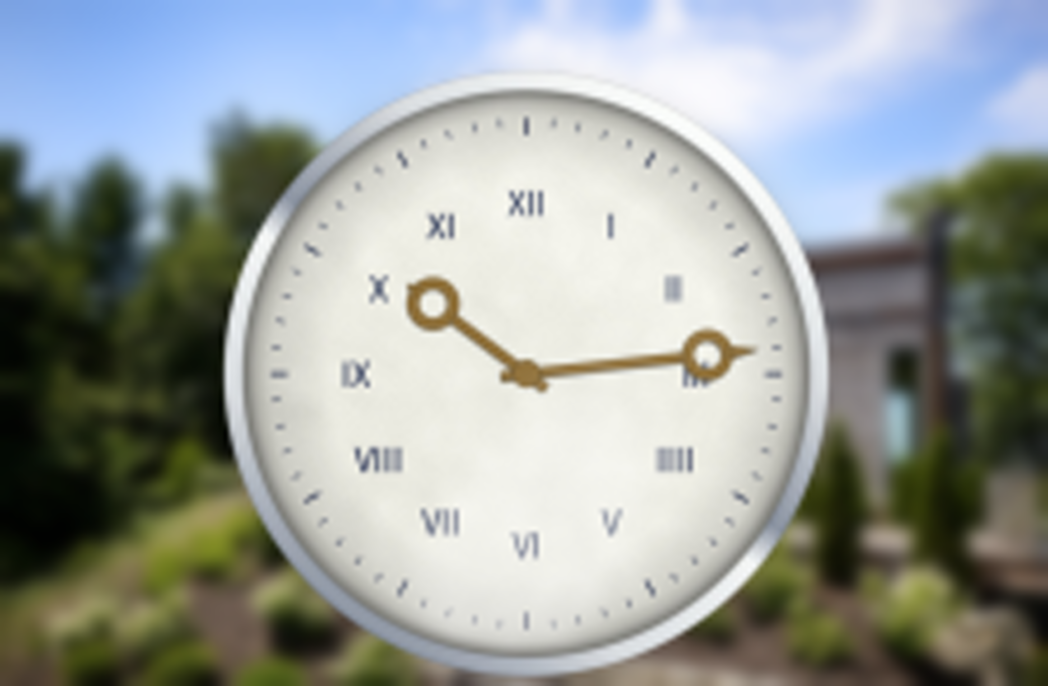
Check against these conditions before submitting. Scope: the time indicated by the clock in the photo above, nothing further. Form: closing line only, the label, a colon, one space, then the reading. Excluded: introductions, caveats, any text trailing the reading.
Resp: 10:14
